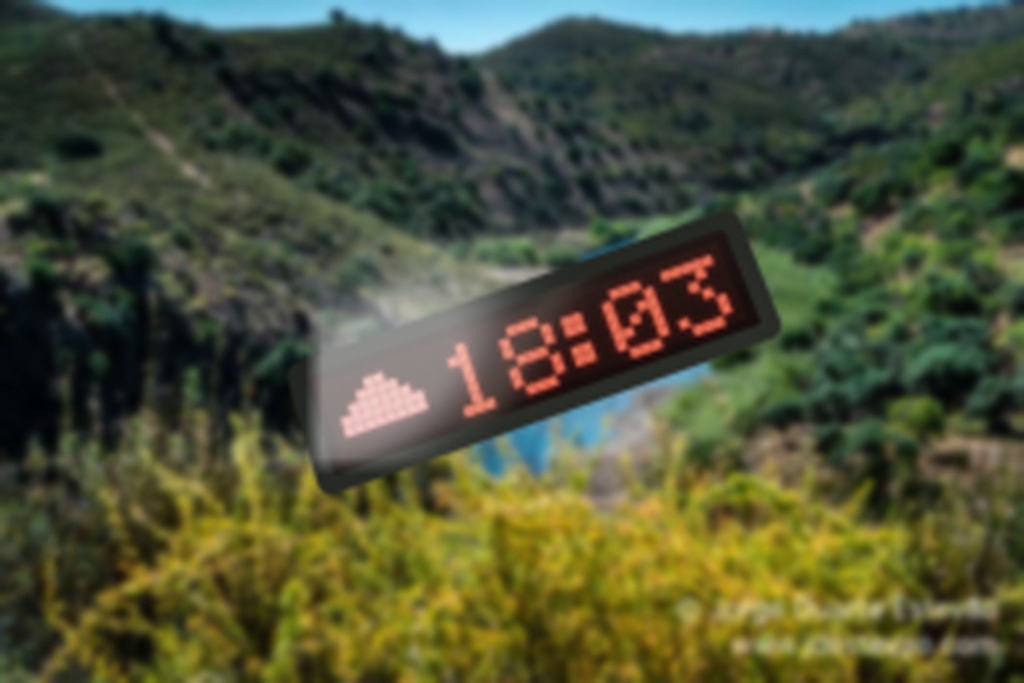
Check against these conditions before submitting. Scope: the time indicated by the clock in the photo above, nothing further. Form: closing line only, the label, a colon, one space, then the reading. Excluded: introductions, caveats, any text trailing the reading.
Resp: 18:03
